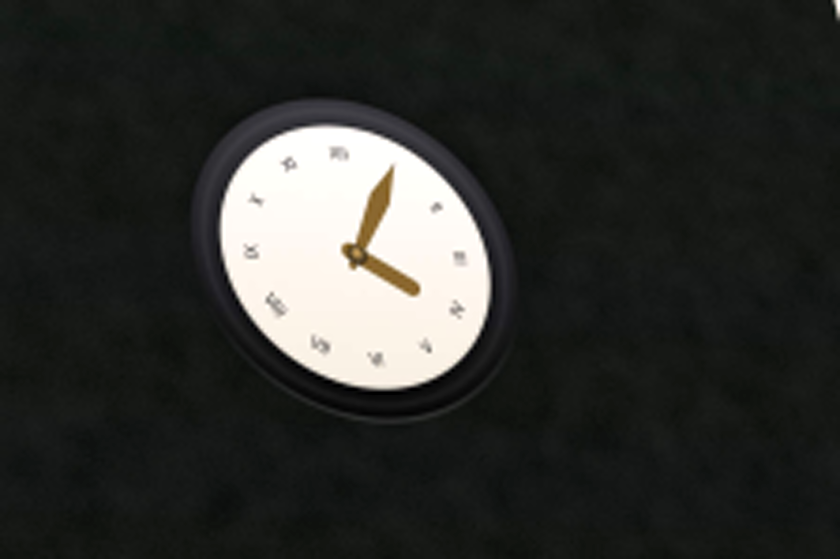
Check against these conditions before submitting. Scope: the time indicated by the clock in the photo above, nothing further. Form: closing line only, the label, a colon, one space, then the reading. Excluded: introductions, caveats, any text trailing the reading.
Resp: 4:05
